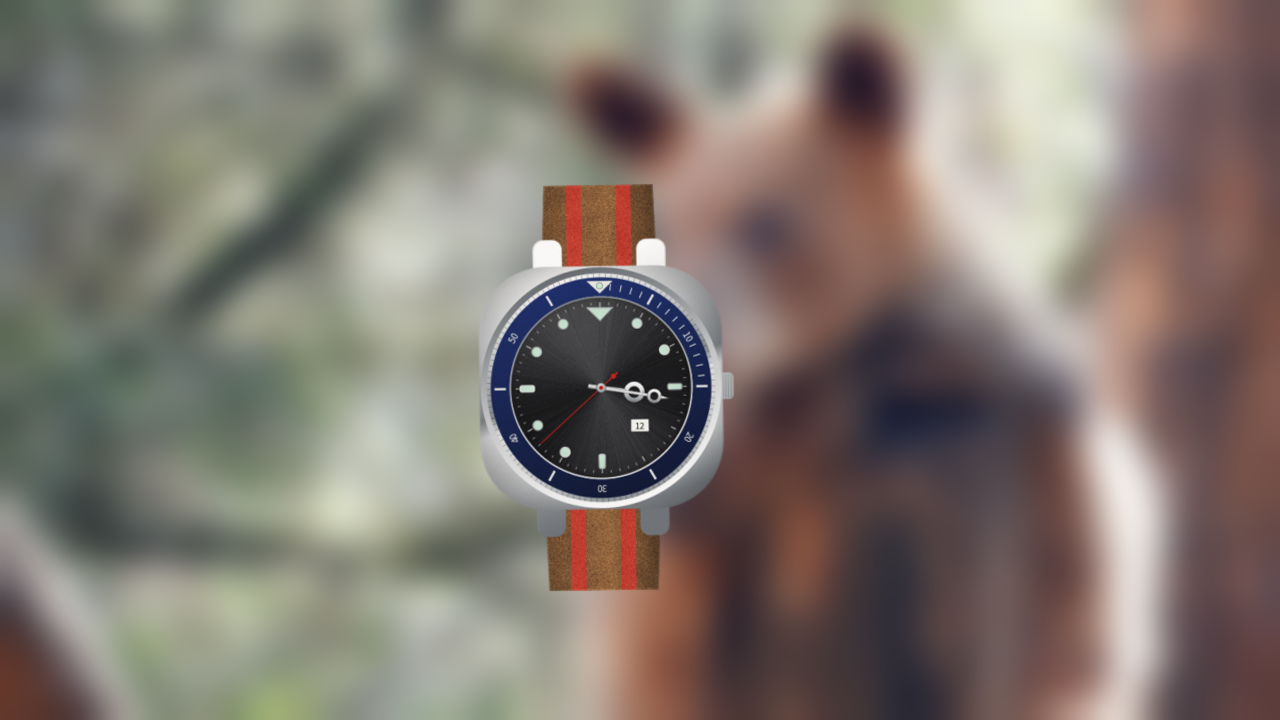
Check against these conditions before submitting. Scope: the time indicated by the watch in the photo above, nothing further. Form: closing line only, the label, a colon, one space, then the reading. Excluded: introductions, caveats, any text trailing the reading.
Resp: 3:16:38
